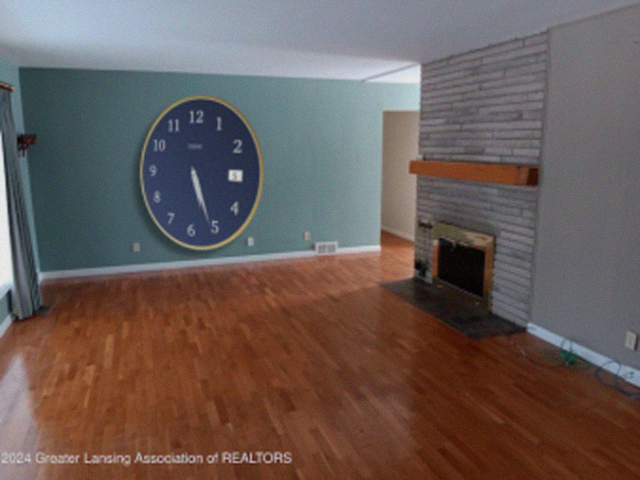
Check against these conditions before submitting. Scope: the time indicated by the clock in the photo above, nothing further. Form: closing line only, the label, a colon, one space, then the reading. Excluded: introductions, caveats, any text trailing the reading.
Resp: 5:26
